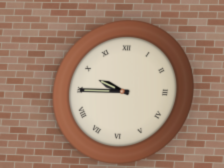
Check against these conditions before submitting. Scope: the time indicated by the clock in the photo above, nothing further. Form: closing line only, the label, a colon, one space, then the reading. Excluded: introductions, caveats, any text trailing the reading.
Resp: 9:45
